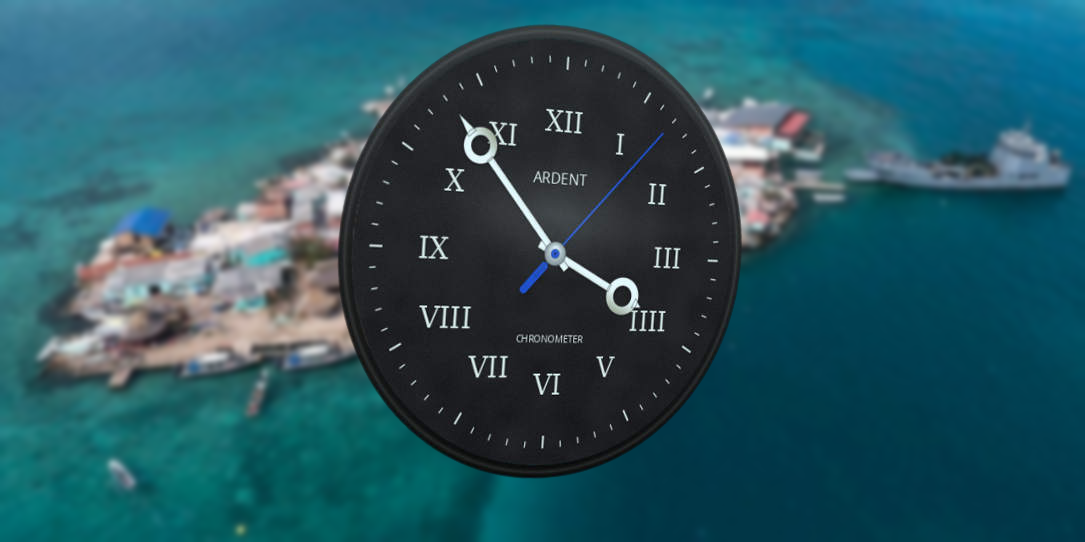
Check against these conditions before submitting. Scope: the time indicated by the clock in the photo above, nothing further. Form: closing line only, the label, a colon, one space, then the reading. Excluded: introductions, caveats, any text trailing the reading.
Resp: 3:53:07
